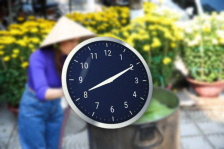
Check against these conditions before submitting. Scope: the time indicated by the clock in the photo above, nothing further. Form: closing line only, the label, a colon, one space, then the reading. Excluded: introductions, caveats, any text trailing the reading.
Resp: 8:10
